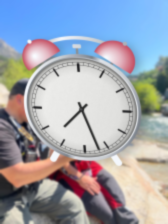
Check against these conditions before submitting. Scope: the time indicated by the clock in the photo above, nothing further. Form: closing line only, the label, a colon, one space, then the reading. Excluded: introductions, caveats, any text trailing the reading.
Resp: 7:27
